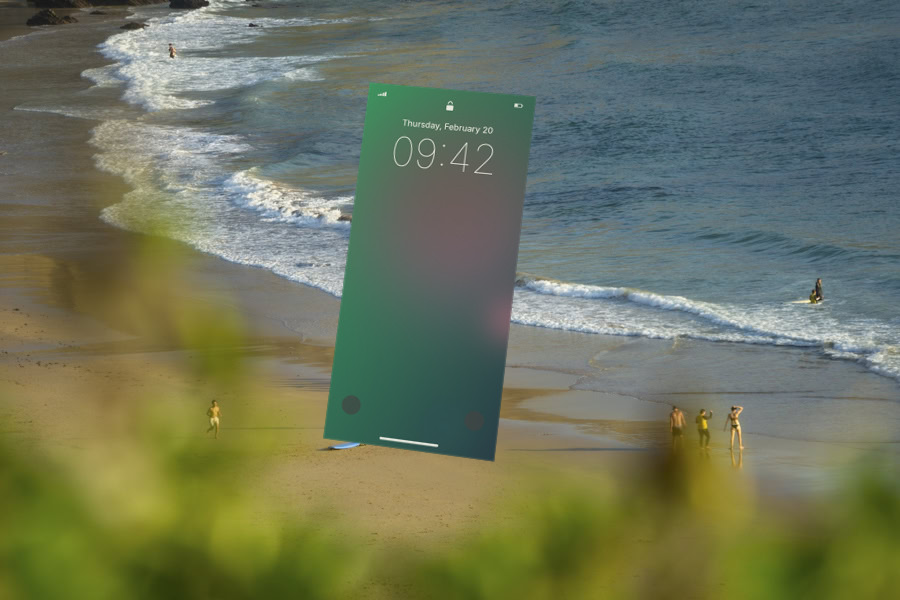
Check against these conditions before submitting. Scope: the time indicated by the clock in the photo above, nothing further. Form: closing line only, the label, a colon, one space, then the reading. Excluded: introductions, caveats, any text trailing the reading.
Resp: 9:42
